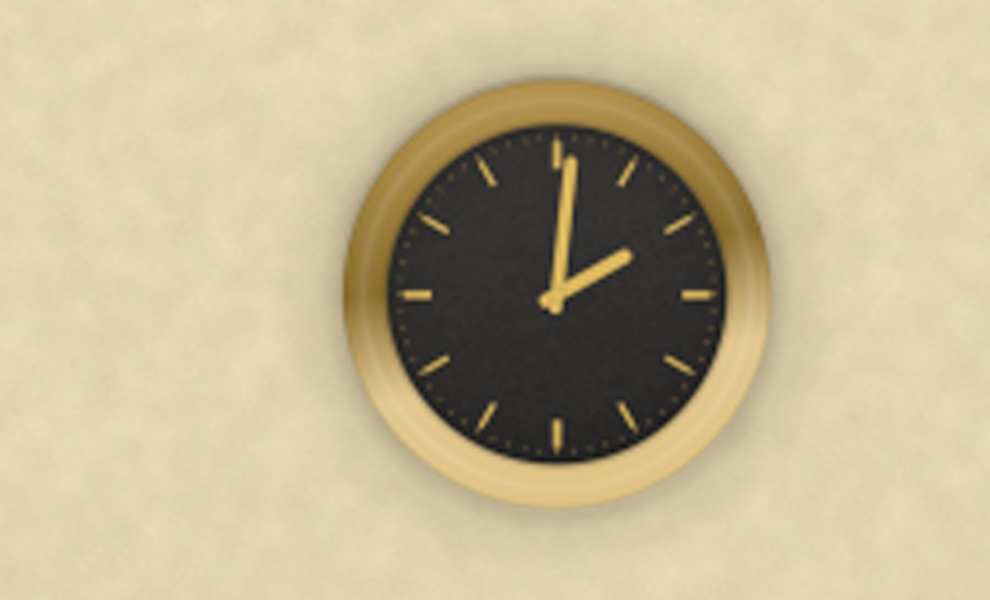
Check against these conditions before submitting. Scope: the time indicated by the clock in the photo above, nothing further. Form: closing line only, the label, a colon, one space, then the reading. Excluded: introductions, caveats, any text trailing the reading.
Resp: 2:01
